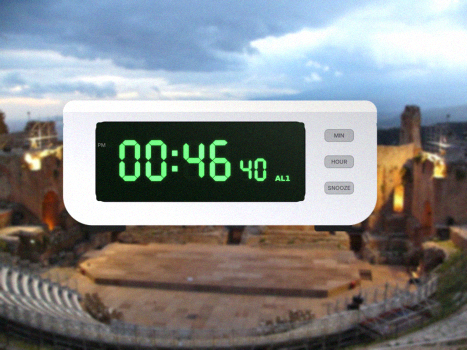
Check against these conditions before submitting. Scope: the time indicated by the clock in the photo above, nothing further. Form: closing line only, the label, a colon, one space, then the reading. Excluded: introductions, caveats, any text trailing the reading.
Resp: 0:46:40
